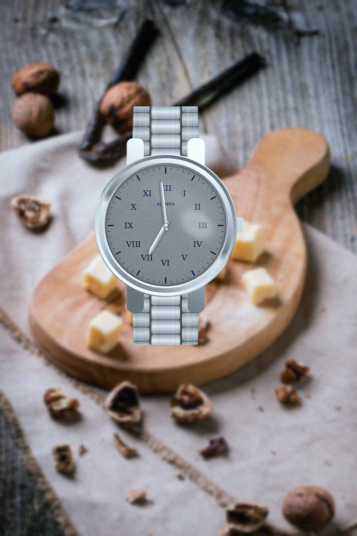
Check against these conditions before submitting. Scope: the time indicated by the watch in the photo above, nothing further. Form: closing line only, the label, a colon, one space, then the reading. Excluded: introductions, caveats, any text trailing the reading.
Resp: 6:59
